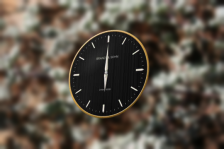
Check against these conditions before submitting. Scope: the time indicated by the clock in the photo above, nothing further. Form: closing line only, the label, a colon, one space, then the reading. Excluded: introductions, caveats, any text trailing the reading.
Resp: 6:00
